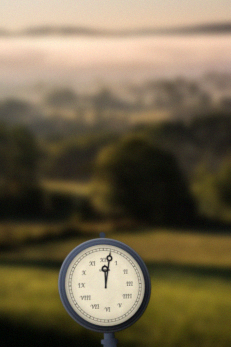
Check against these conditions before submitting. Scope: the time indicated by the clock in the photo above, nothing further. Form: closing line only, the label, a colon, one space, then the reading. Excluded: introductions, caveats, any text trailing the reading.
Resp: 12:02
